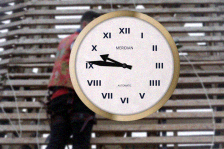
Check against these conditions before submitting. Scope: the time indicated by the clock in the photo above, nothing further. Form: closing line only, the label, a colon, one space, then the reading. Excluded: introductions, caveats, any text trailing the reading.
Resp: 9:46
